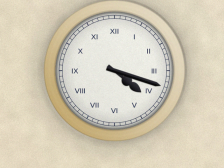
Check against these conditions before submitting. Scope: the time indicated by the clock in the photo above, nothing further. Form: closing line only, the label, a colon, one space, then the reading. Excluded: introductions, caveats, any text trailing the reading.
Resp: 4:18
